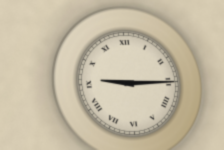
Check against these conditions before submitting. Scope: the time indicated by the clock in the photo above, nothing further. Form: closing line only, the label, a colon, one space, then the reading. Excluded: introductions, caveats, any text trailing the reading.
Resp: 9:15
